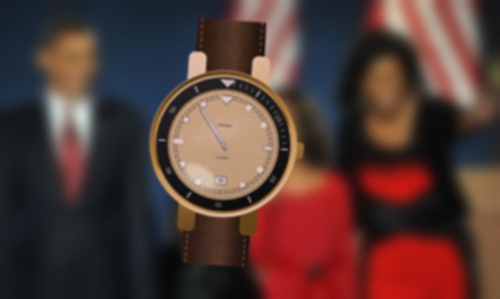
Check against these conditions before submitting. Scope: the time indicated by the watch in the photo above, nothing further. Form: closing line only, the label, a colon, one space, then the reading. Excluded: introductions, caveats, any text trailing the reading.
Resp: 10:54
